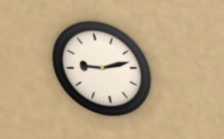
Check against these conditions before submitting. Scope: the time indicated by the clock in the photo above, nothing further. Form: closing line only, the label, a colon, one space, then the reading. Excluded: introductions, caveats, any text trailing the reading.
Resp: 9:13
